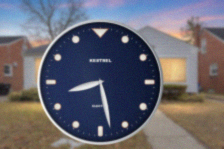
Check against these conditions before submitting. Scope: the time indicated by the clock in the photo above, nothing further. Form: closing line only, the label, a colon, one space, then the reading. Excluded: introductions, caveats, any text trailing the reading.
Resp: 8:28
